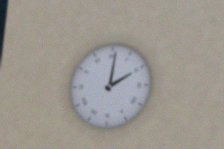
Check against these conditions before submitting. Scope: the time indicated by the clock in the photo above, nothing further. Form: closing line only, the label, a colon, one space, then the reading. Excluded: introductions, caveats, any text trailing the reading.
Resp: 2:01
